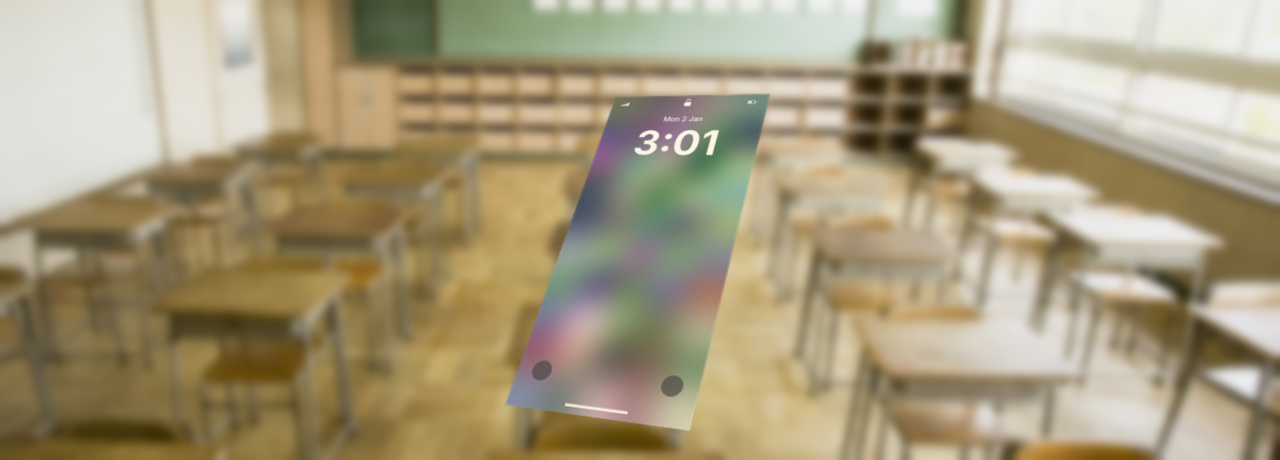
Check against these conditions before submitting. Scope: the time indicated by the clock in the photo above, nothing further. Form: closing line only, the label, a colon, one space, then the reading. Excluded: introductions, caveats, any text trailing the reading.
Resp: 3:01
